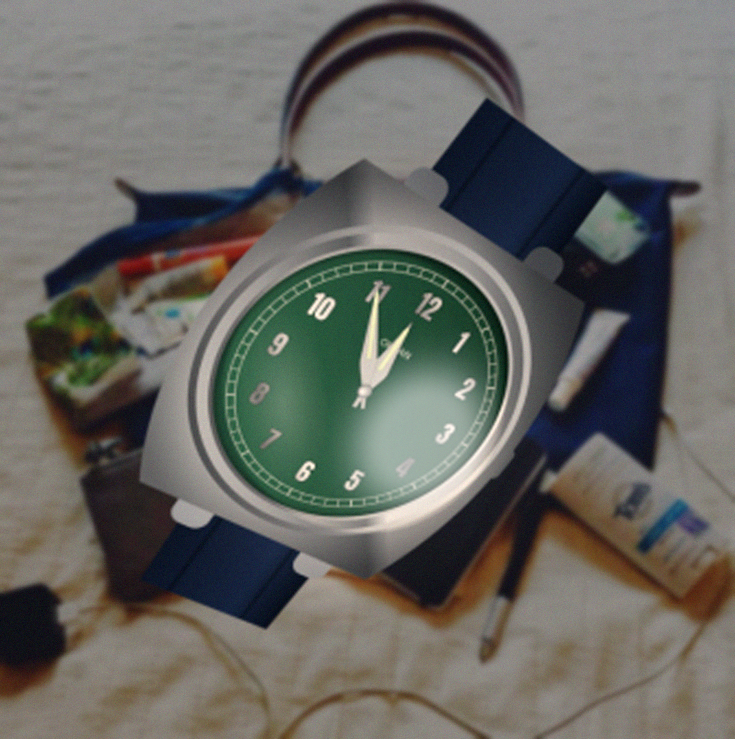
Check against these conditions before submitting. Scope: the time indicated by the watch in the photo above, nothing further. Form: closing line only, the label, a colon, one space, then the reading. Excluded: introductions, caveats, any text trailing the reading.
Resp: 11:55
